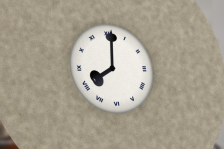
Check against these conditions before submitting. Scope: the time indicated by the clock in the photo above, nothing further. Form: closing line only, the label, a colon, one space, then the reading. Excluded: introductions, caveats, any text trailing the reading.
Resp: 8:01
